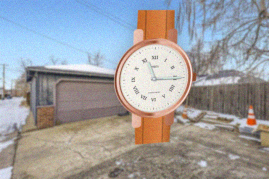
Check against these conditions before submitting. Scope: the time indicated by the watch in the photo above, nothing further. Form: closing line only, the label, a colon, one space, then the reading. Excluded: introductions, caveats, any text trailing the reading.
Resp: 11:15
